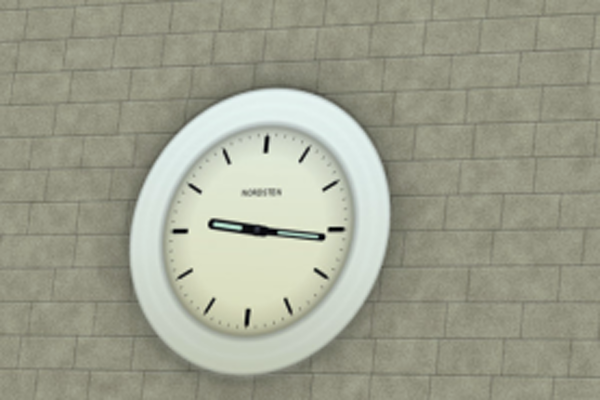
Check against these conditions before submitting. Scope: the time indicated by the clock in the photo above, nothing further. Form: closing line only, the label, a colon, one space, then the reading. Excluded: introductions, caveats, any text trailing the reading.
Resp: 9:16
